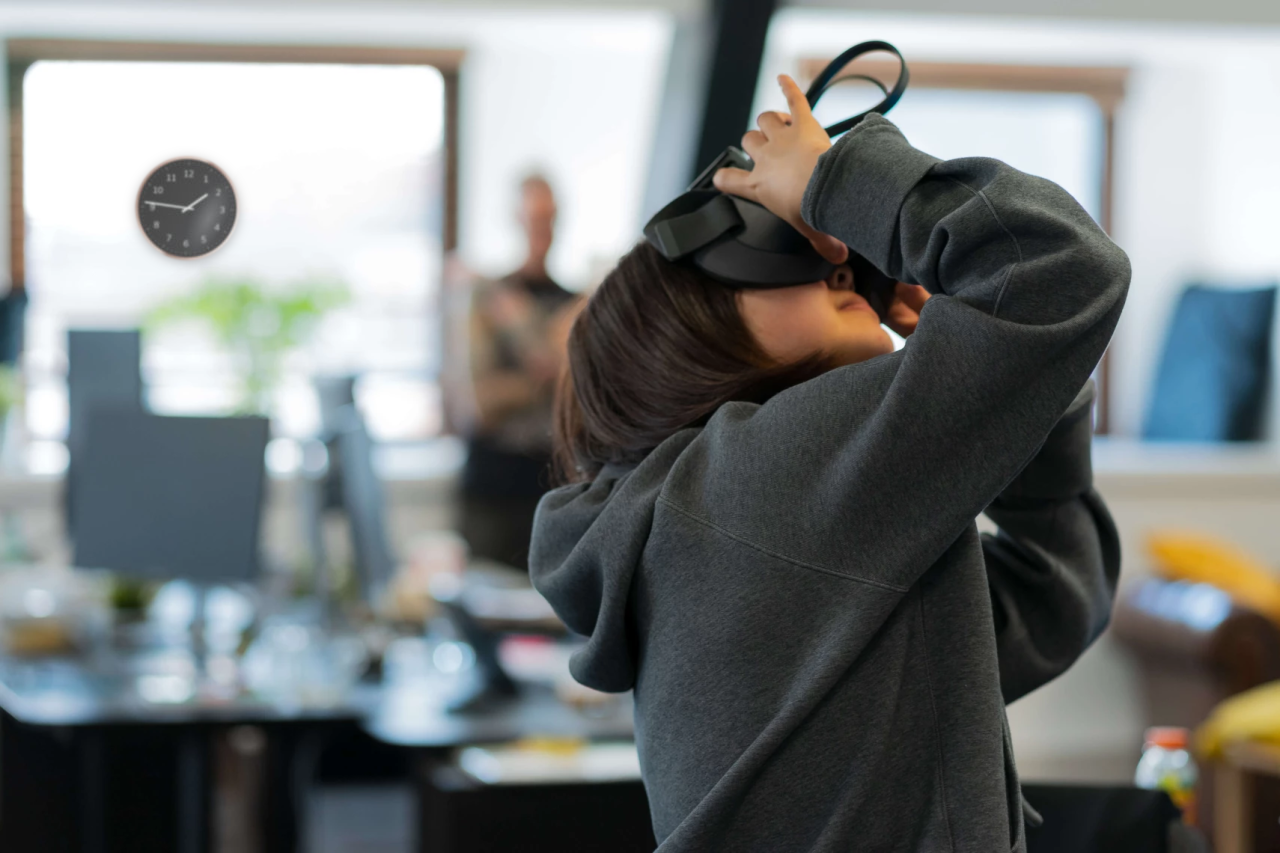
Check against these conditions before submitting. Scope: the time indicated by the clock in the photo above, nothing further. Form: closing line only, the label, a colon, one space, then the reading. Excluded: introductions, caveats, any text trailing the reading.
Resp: 1:46
